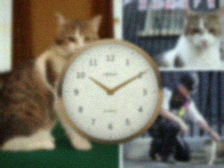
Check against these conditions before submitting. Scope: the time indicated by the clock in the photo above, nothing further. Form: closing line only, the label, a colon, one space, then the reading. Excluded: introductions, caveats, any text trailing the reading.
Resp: 10:10
